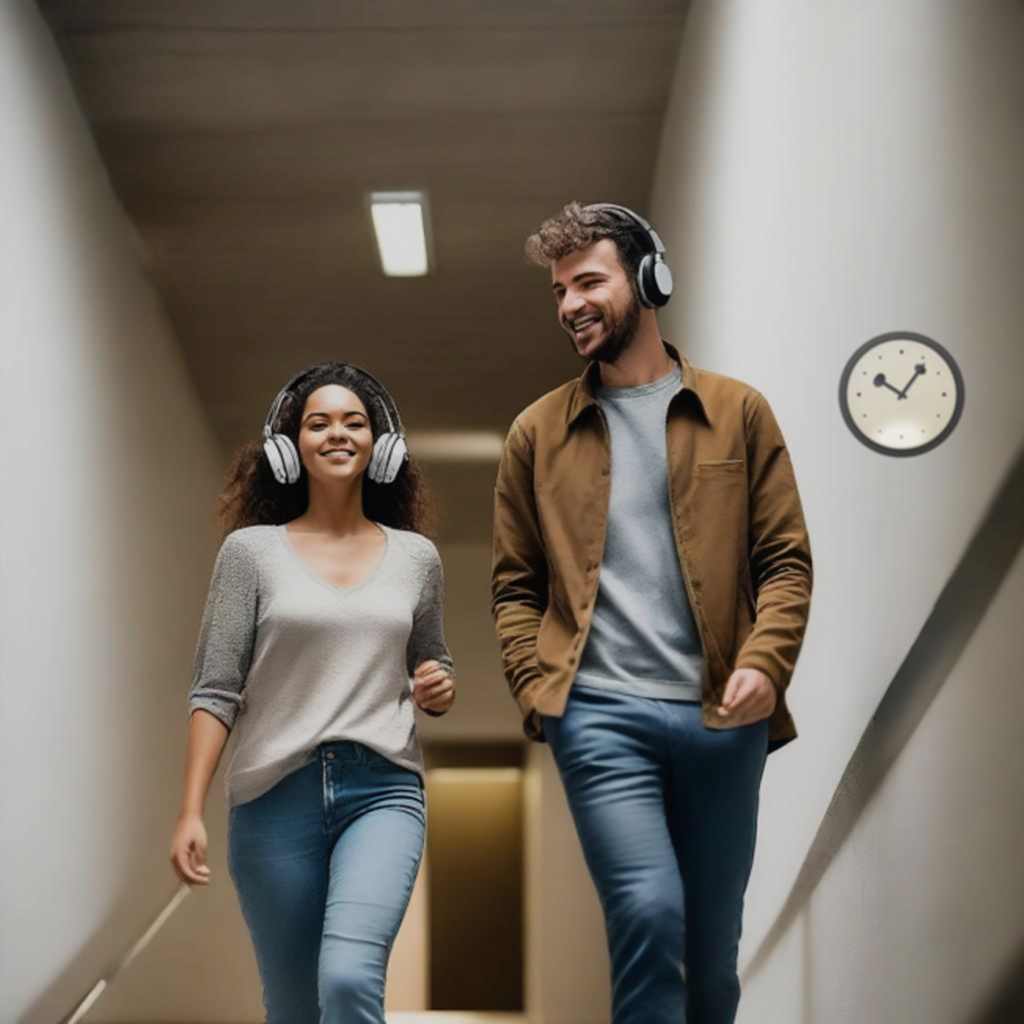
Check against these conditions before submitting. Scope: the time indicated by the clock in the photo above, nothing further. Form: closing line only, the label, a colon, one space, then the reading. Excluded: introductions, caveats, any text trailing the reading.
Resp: 10:06
